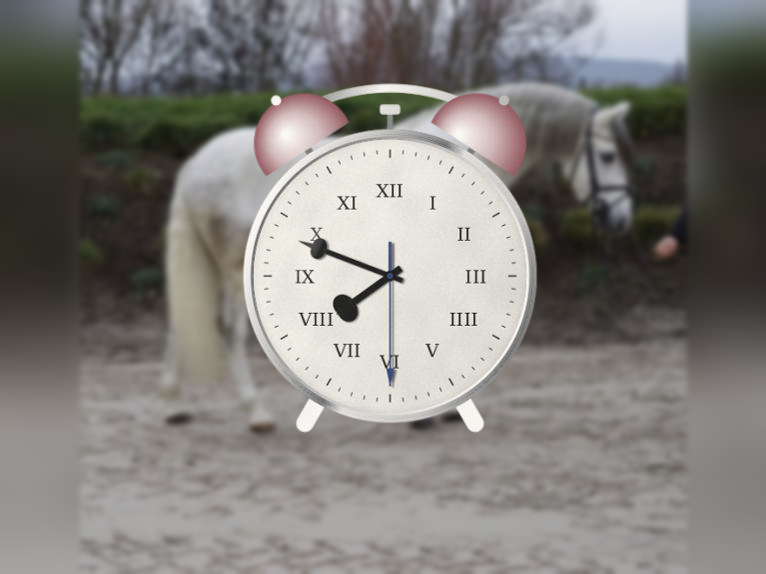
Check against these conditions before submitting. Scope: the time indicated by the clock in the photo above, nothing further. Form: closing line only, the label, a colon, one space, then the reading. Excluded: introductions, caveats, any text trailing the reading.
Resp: 7:48:30
